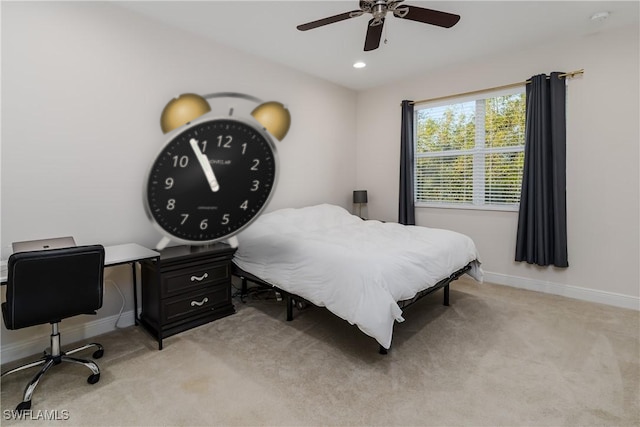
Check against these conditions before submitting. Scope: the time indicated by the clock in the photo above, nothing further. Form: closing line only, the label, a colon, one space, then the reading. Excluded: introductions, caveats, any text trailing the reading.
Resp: 10:54
